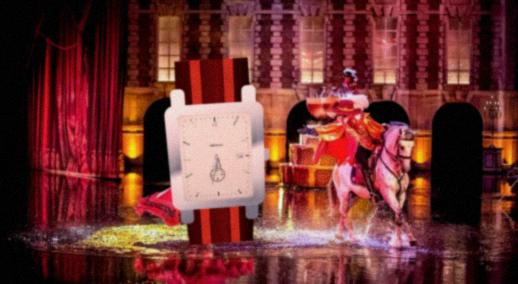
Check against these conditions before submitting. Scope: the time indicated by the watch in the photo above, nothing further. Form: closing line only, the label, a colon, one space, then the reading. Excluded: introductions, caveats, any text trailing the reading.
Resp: 5:32
